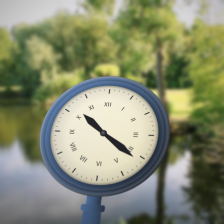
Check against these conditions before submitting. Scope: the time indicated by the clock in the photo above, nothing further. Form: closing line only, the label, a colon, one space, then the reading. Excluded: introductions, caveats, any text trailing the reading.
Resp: 10:21
